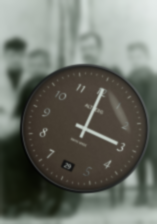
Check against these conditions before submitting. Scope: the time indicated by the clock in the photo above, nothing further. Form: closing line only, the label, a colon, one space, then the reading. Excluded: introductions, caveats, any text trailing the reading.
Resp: 3:00
